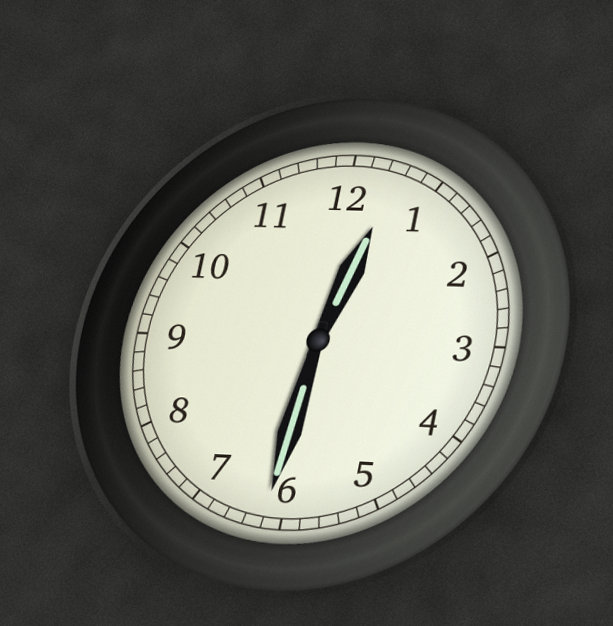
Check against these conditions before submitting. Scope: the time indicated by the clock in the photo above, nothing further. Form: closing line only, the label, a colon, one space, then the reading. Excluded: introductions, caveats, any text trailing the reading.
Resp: 12:31
